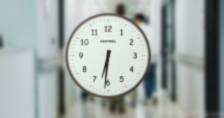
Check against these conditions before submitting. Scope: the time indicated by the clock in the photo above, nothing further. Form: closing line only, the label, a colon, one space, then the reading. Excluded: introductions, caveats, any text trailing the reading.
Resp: 6:31
